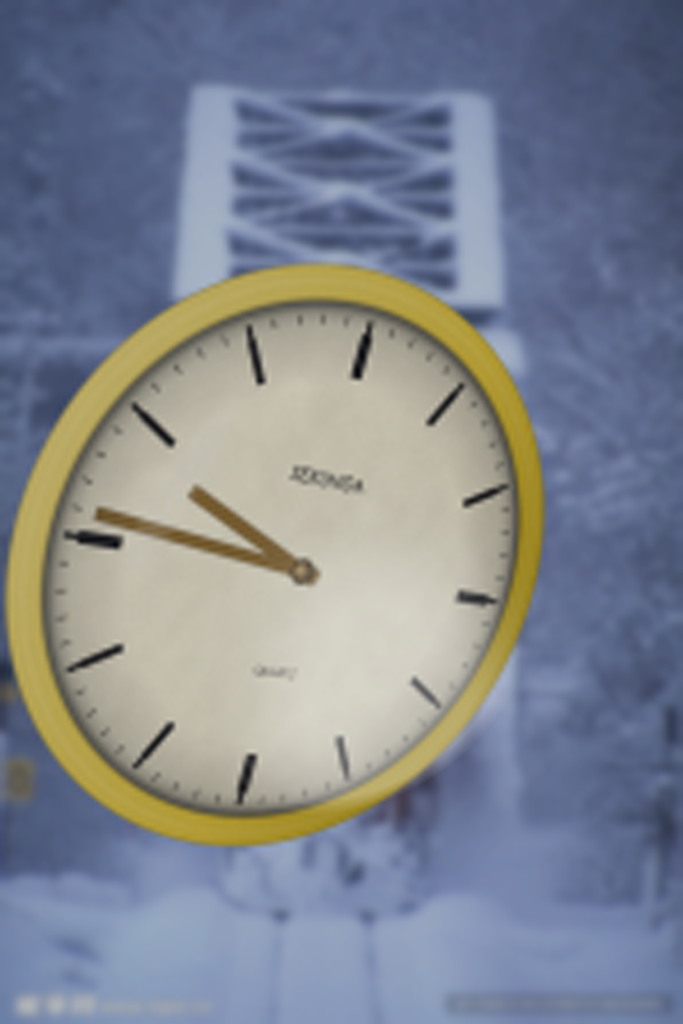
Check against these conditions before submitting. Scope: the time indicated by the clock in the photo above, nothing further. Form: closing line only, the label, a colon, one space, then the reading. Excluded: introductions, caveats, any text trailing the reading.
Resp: 9:46
